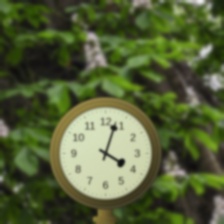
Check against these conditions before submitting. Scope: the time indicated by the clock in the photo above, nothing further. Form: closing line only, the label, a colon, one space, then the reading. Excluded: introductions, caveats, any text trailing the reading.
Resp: 4:03
